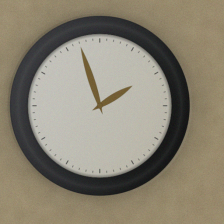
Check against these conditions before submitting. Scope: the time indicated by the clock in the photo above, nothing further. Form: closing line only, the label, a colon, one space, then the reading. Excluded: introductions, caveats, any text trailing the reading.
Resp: 1:57
